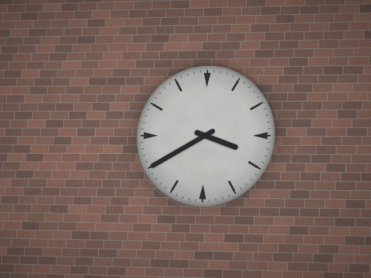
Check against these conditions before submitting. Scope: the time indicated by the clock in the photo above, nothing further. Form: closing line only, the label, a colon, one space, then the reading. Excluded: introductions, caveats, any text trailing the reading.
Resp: 3:40
